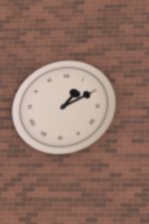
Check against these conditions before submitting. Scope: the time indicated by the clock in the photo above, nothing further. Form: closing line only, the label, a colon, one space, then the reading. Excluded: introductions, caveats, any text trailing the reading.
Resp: 1:10
